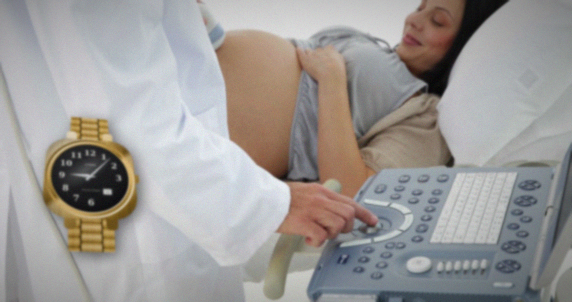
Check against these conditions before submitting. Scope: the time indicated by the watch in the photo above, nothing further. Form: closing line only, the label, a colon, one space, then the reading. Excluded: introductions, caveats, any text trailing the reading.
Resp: 9:07
